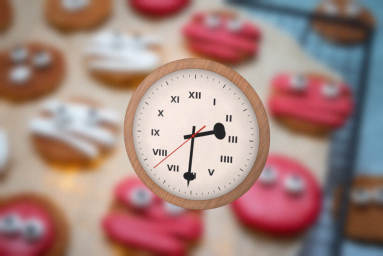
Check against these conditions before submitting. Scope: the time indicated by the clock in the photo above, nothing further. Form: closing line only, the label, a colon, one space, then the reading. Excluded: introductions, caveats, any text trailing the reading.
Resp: 2:30:38
